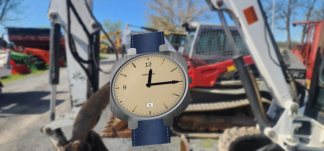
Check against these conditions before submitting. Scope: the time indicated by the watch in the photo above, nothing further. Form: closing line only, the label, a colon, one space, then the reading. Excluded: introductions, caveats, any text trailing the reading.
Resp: 12:15
